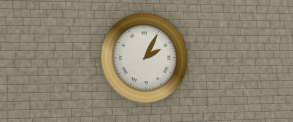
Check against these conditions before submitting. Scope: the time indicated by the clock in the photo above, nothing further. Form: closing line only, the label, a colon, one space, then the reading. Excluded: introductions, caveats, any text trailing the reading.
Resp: 2:05
